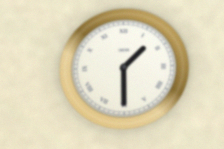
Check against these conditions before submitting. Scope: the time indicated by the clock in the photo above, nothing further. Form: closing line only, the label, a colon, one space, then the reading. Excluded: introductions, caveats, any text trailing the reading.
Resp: 1:30
